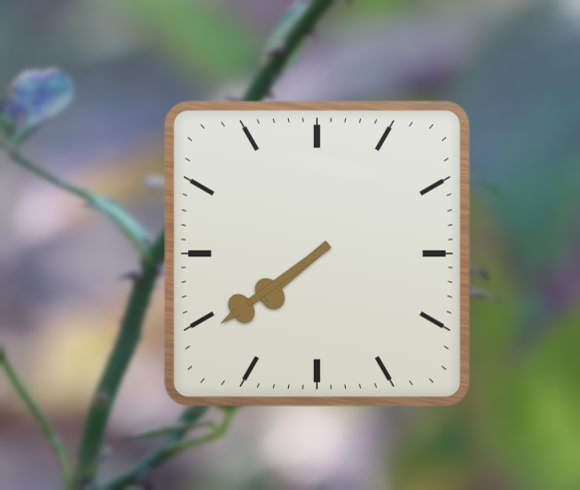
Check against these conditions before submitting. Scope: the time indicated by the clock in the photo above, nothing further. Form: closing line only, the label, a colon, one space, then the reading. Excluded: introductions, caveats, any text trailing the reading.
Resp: 7:39
